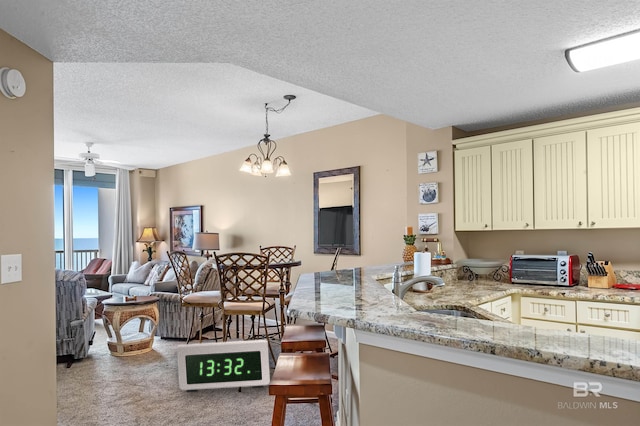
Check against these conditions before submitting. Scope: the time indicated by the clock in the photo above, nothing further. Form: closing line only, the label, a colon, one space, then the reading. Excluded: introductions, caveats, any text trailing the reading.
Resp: 13:32
